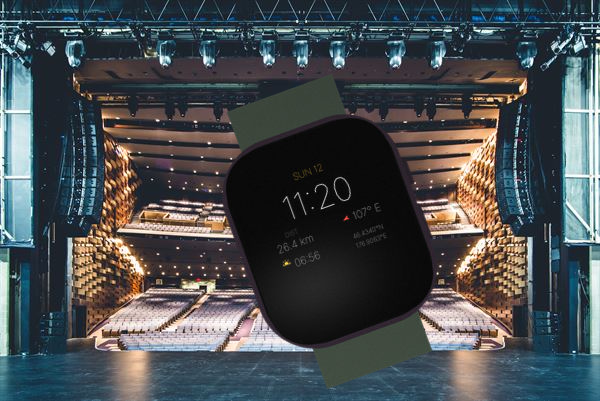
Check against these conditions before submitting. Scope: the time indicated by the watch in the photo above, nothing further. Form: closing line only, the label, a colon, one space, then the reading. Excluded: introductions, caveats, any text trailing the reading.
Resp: 11:20
